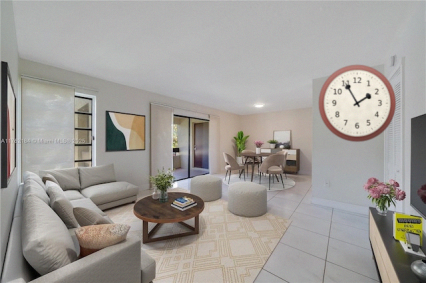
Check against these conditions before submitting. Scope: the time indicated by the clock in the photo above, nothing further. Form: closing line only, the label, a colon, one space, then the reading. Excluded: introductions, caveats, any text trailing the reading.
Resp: 1:55
